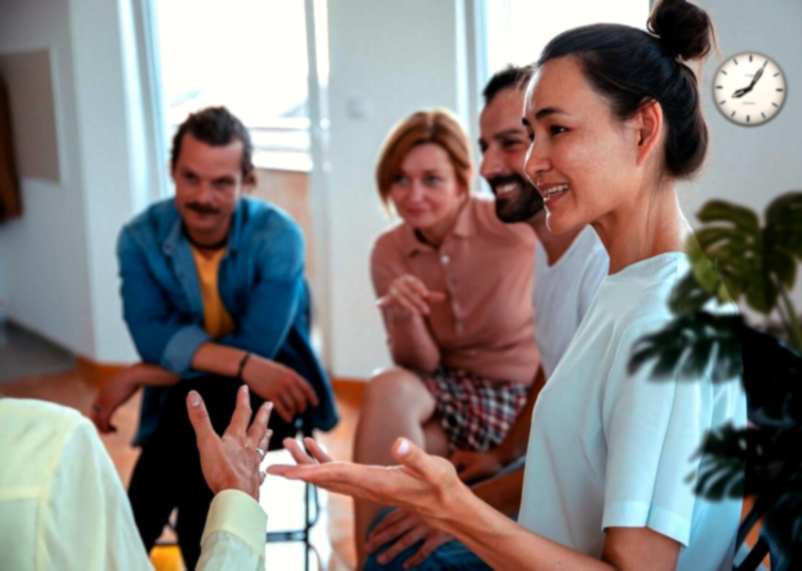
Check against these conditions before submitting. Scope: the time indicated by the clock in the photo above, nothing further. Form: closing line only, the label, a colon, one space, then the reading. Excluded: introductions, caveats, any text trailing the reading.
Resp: 8:05
